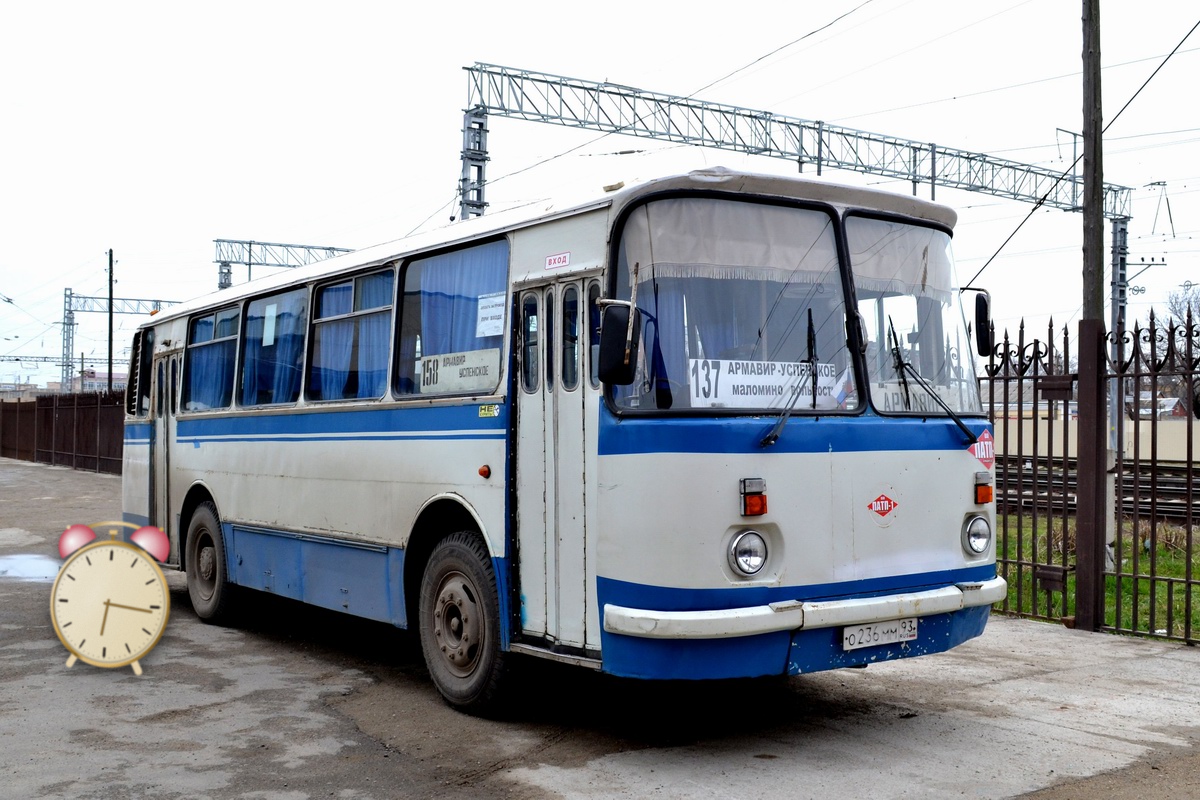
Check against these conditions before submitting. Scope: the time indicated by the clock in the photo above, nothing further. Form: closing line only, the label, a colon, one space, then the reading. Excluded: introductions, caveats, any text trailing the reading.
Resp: 6:16
